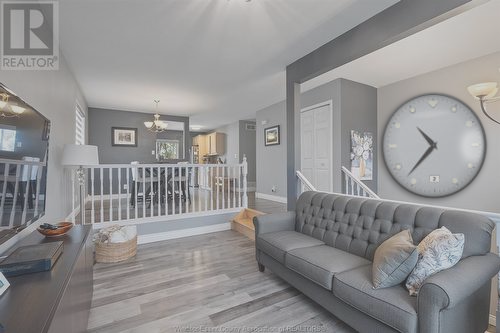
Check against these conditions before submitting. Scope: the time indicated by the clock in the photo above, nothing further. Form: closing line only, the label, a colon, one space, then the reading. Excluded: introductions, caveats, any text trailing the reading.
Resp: 10:37
